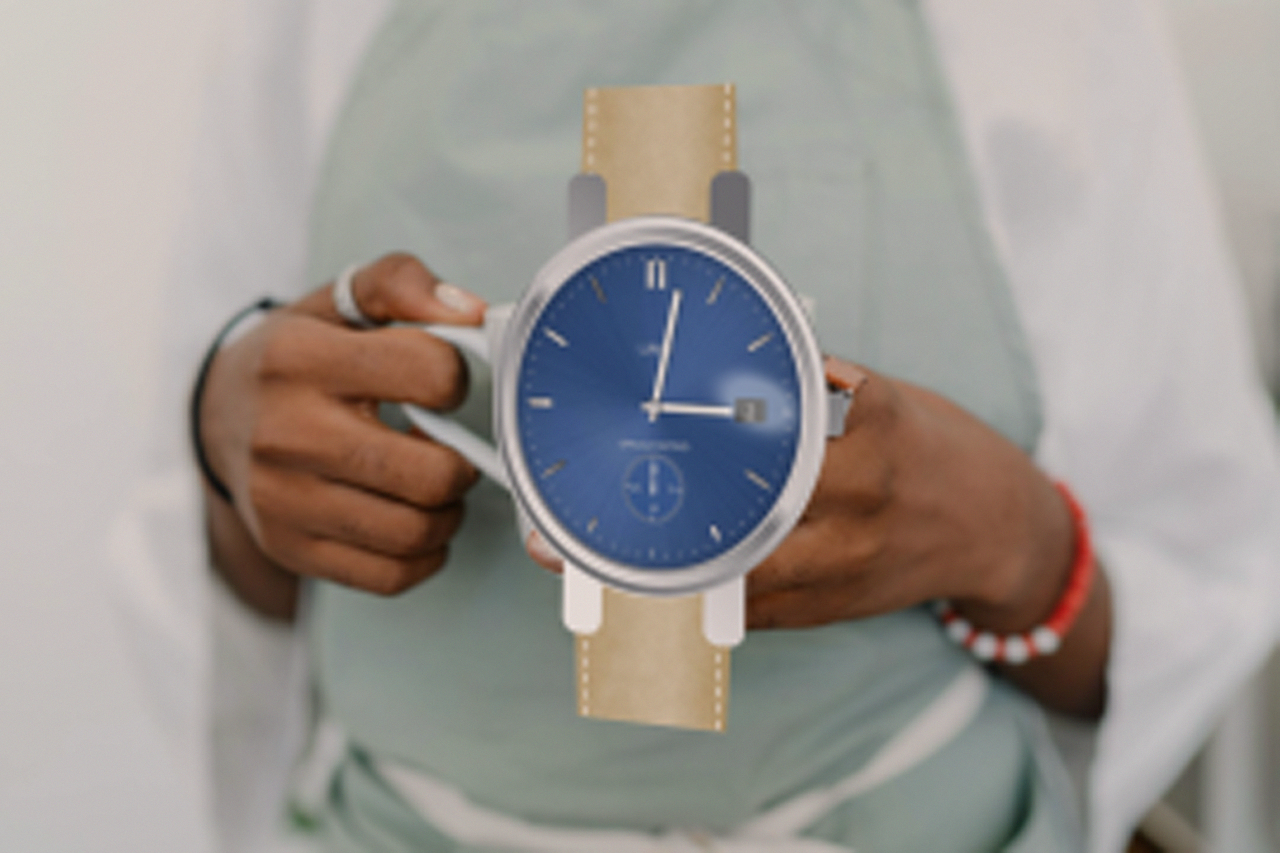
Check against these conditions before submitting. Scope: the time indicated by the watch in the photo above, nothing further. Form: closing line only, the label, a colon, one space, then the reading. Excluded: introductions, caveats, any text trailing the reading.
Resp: 3:02
